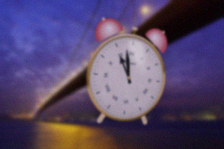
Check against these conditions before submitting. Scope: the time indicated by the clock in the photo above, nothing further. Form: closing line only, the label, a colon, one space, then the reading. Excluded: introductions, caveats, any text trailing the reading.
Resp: 10:58
